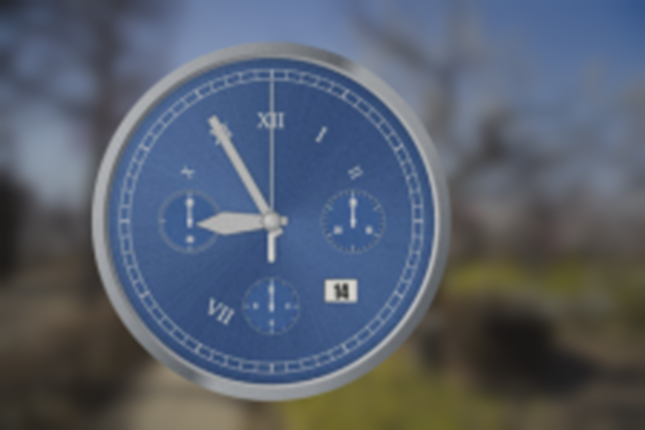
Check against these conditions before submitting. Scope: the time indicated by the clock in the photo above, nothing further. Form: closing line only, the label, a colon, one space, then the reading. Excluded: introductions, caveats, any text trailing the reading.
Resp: 8:55
